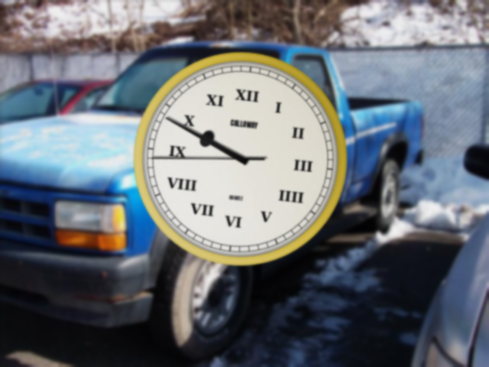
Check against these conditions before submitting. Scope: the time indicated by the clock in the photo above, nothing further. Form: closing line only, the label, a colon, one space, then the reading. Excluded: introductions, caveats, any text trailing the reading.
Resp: 9:48:44
